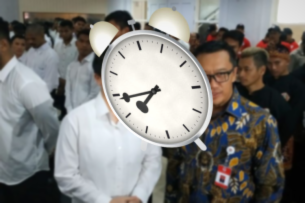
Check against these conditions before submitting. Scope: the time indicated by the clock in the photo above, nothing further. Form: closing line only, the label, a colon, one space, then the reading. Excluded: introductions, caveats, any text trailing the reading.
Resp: 7:44
